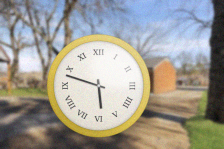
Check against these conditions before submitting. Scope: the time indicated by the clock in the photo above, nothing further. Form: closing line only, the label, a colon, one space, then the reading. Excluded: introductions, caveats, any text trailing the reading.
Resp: 5:48
